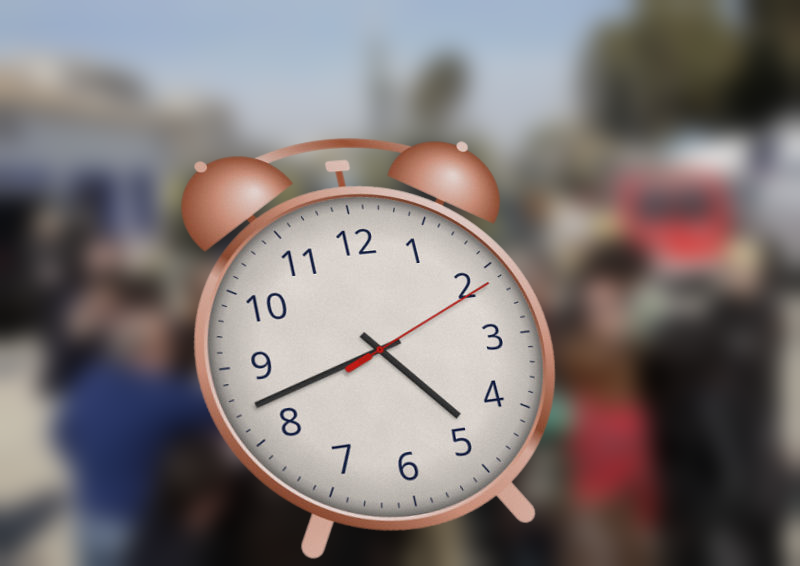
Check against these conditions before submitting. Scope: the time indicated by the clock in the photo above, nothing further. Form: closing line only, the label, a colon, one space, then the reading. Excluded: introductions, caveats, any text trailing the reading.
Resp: 4:42:11
